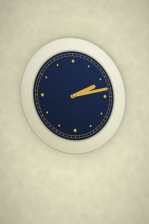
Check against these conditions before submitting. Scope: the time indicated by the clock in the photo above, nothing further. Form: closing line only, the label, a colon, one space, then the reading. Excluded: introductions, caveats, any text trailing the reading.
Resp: 2:13
